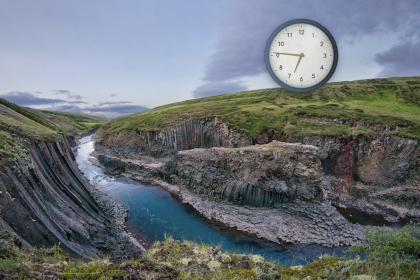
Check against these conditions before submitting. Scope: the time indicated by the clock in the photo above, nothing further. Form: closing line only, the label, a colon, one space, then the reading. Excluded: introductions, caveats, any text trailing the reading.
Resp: 6:46
